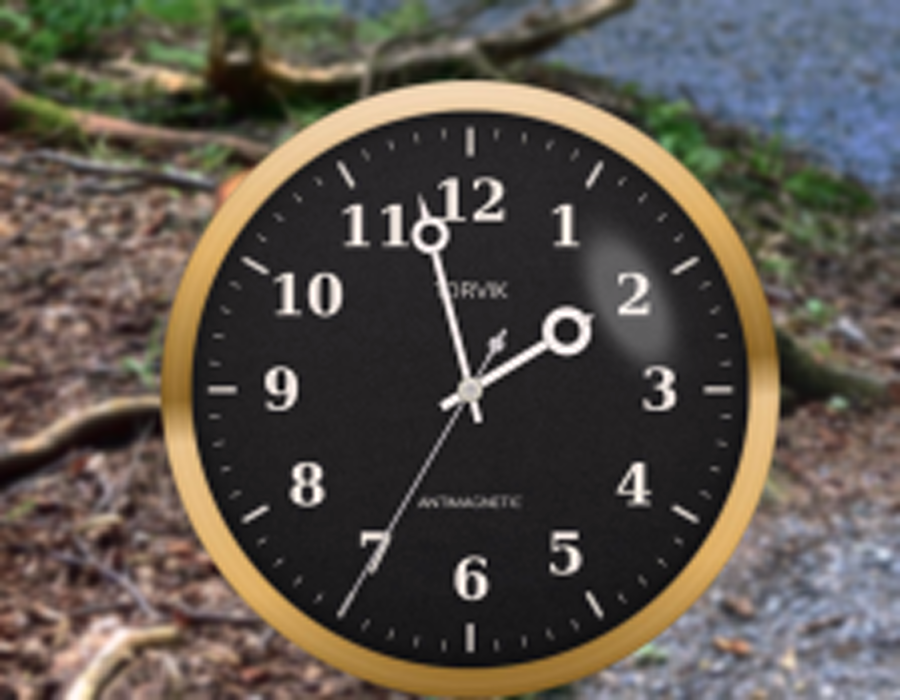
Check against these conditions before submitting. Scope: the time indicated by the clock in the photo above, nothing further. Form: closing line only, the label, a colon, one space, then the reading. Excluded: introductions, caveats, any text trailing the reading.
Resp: 1:57:35
